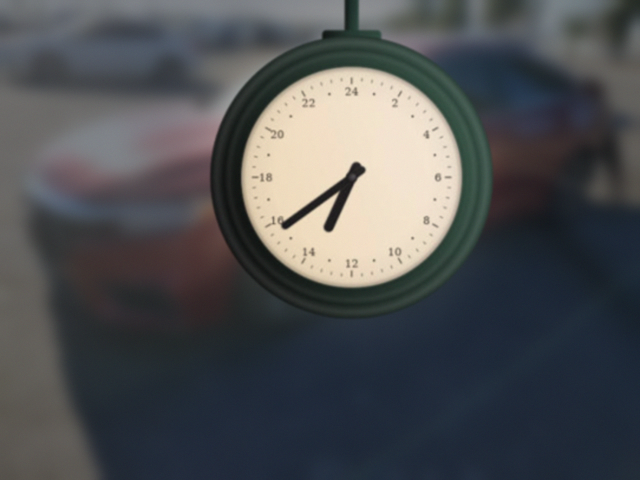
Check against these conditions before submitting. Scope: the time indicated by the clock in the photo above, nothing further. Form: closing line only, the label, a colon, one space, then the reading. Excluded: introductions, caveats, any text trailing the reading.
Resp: 13:39
